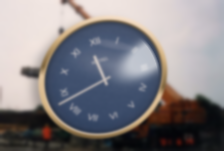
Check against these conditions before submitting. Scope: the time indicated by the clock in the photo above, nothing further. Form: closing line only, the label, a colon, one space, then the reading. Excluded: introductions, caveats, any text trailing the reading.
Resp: 11:43
